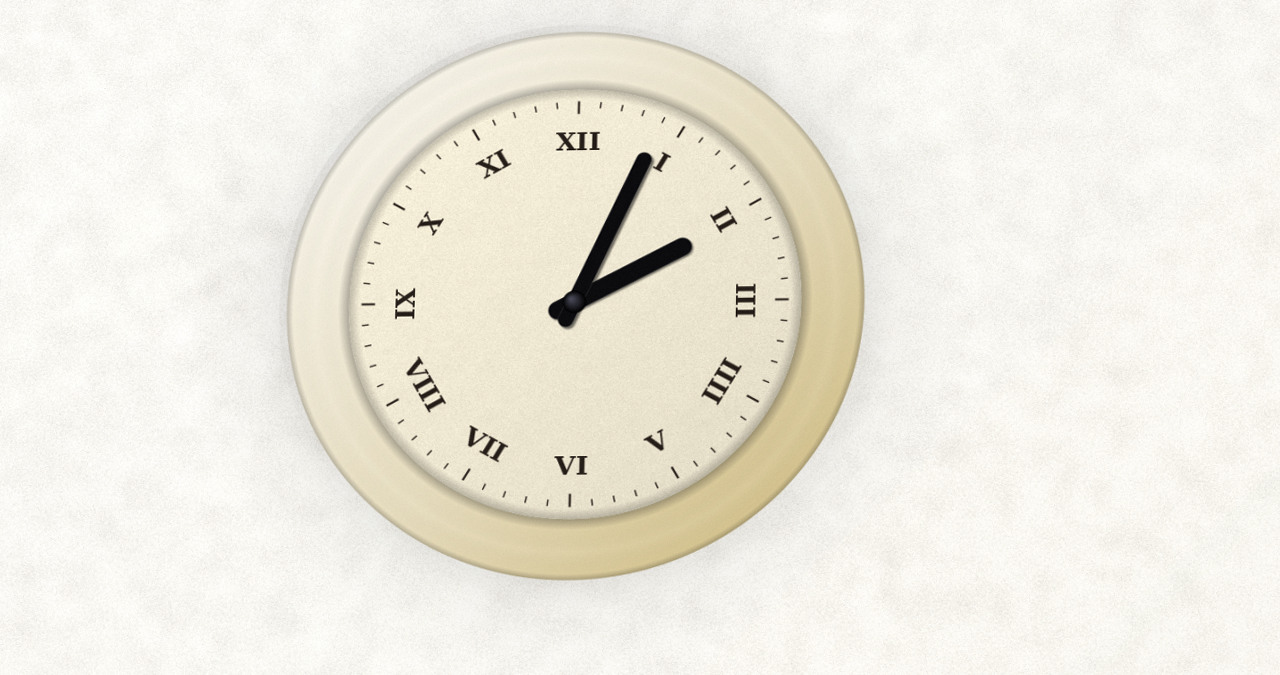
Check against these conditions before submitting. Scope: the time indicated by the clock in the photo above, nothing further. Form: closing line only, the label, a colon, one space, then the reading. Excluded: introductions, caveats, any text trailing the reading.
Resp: 2:04
